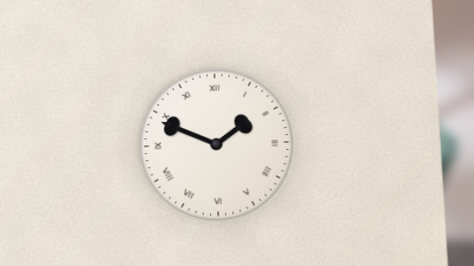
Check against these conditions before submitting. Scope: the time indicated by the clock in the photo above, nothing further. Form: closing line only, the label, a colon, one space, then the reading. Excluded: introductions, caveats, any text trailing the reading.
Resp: 1:49
